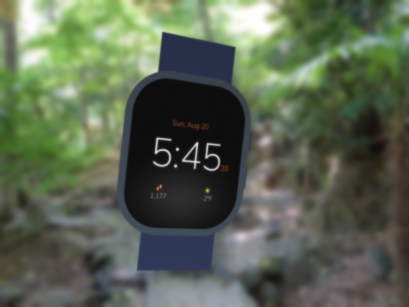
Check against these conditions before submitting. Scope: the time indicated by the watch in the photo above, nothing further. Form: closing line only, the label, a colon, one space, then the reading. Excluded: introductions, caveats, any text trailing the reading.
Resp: 5:45
